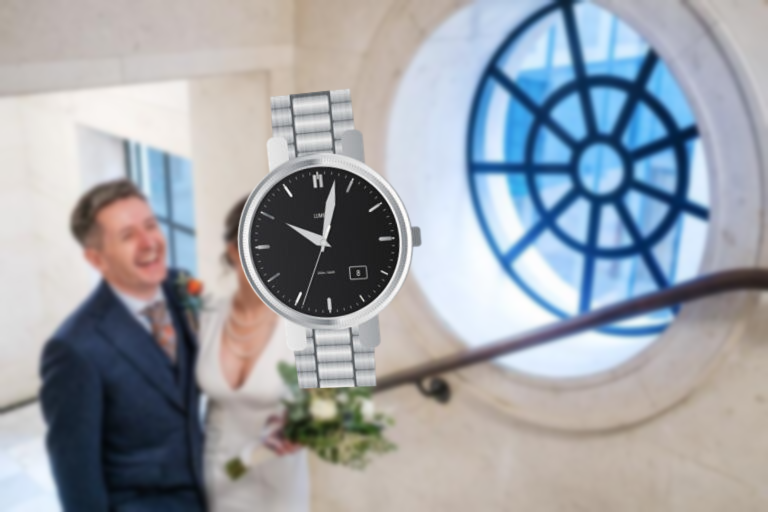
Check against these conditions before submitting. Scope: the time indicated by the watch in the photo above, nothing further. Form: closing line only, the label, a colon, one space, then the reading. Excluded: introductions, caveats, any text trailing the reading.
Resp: 10:02:34
